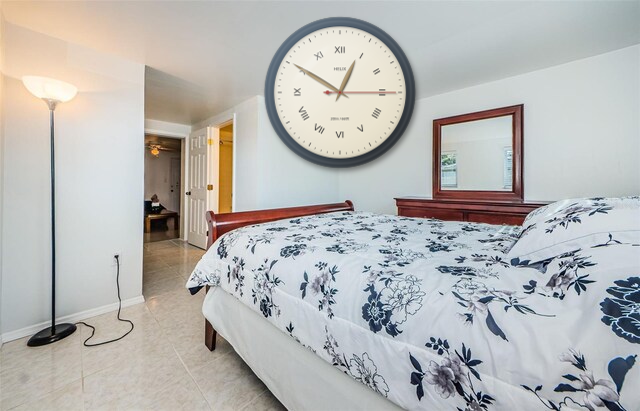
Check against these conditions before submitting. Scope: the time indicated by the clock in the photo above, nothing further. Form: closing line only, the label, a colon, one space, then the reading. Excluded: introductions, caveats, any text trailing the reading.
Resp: 12:50:15
